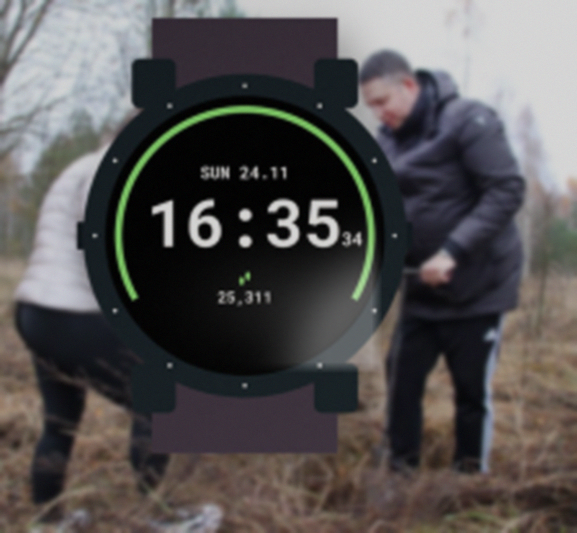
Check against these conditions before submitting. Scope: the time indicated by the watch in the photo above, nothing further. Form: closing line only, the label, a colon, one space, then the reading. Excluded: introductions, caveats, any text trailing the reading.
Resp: 16:35
